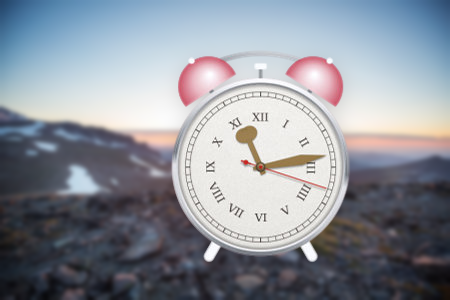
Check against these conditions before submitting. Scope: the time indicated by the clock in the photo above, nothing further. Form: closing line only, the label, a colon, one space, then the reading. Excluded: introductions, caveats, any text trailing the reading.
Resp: 11:13:18
